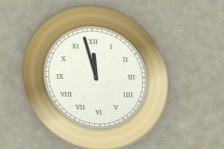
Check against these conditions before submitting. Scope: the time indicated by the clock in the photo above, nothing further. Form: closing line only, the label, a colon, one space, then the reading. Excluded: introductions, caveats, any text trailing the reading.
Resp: 11:58
